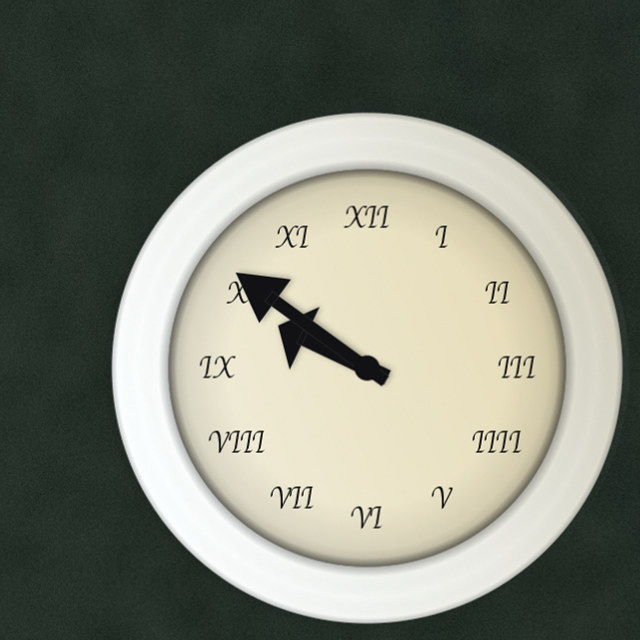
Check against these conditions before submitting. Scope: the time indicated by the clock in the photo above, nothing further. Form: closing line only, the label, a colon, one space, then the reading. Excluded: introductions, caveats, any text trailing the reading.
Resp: 9:51
